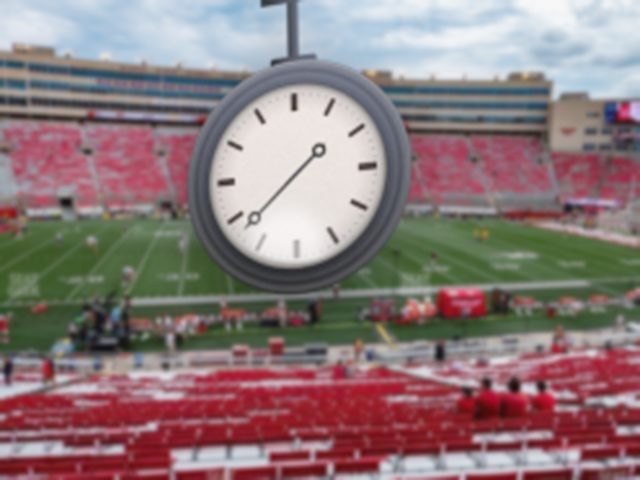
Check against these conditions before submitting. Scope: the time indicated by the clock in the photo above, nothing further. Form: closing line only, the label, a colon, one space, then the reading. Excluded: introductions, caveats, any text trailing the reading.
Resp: 1:38
